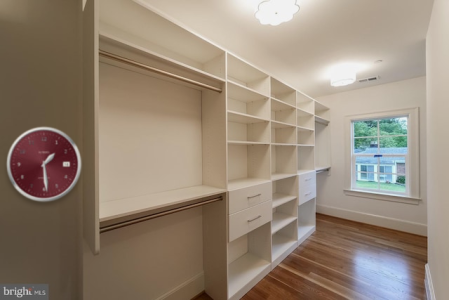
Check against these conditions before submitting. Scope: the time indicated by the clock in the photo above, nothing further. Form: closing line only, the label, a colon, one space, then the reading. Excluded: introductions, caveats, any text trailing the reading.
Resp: 1:29
